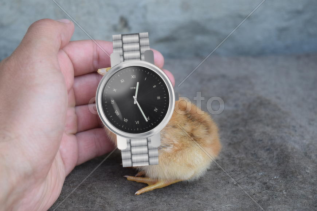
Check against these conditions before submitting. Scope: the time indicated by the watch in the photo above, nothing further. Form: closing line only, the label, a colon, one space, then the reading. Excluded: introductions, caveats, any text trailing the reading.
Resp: 12:26
